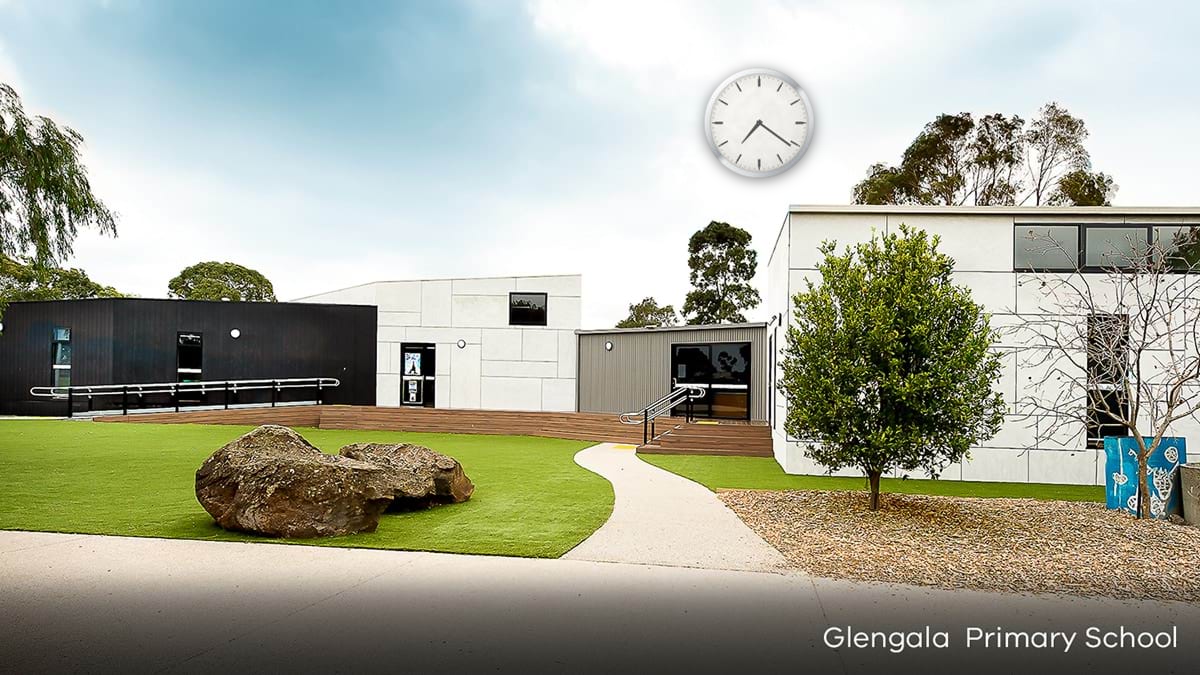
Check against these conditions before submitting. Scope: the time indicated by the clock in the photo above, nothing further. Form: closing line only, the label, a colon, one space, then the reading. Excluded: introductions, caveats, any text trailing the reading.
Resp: 7:21
